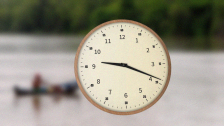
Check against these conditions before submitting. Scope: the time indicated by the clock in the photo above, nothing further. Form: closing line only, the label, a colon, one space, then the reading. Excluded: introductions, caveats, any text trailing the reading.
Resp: 9:19
